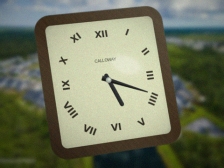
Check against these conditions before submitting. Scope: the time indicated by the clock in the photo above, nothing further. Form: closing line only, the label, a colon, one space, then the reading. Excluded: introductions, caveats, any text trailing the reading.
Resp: 5:19
